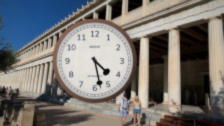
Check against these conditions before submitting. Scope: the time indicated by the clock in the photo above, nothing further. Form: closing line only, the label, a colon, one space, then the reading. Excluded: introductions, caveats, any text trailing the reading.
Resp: 4:28
